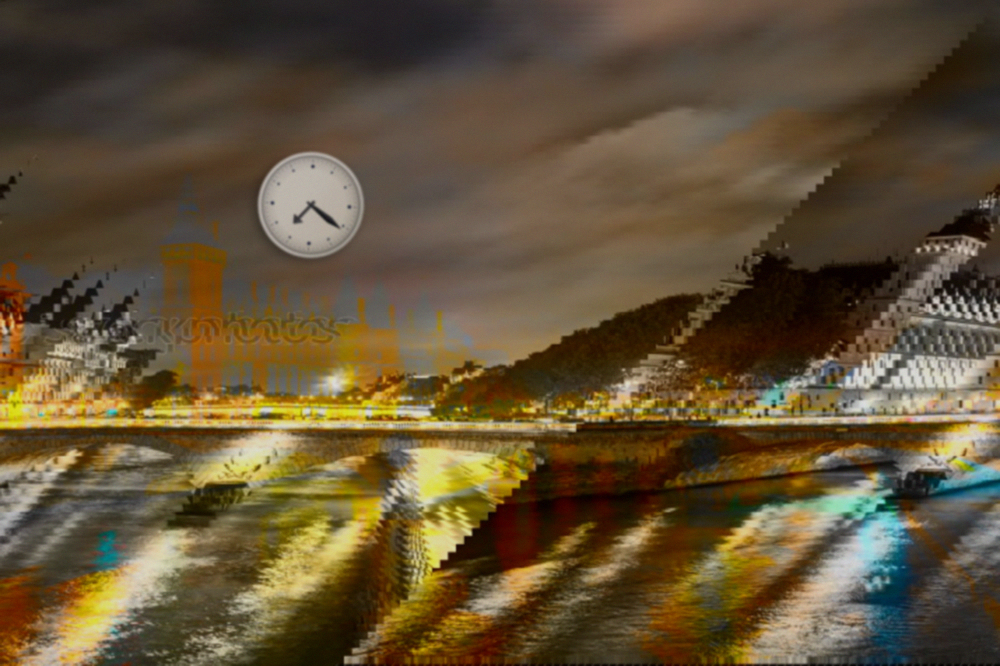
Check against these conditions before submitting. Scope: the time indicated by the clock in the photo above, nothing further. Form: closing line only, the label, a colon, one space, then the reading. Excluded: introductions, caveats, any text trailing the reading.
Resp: 7:21
